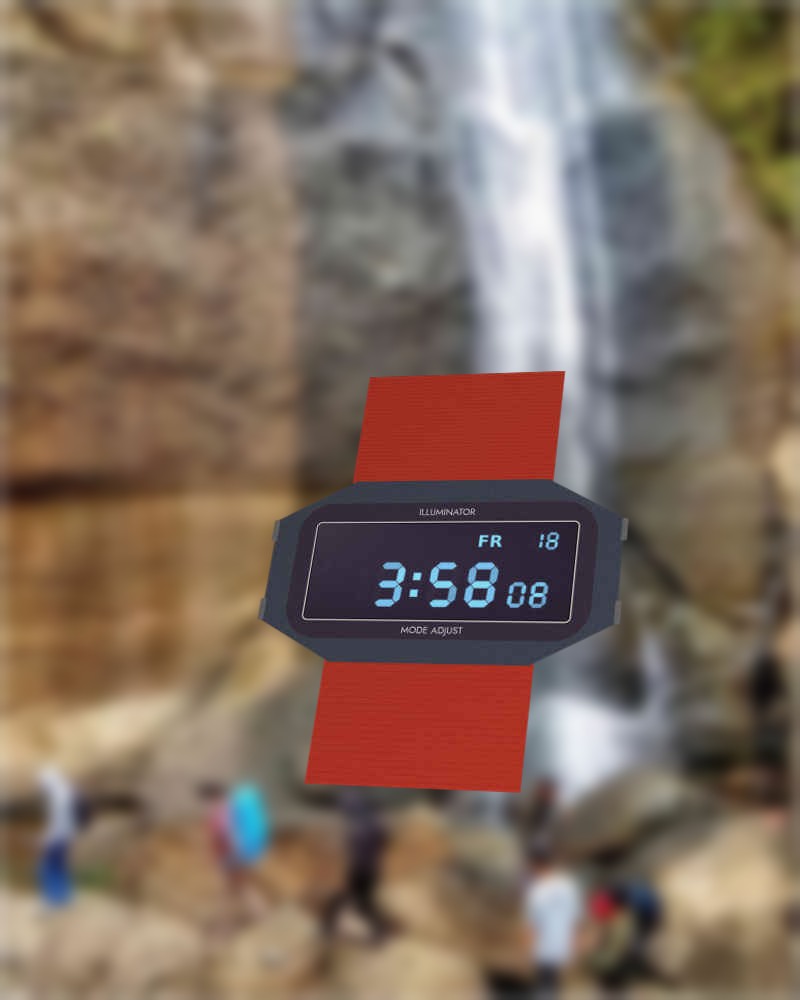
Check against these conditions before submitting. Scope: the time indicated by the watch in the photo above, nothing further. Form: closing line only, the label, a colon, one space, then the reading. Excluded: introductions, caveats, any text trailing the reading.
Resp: 3:58:08
